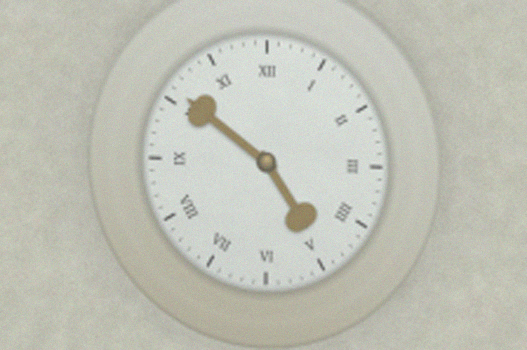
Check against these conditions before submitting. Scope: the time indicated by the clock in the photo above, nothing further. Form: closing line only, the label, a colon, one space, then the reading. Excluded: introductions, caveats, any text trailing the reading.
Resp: 4:51
